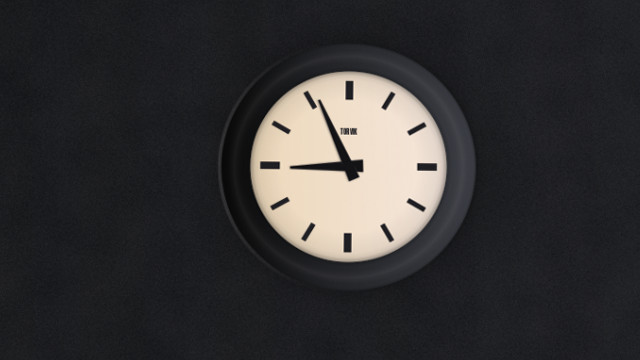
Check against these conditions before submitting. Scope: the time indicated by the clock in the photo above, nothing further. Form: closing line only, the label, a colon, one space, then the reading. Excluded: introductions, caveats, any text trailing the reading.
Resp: 8:56
